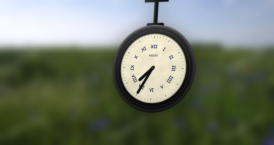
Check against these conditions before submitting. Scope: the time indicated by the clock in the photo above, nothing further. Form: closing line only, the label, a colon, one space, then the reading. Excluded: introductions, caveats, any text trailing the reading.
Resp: 7:35
